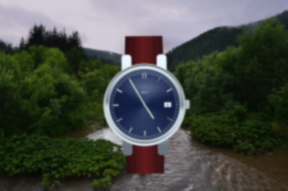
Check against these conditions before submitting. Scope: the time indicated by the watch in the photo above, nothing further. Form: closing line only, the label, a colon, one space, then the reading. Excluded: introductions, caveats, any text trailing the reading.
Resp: 4:55
